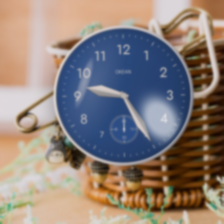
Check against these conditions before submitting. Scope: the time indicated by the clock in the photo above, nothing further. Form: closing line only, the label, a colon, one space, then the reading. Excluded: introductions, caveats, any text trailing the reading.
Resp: 9:25
